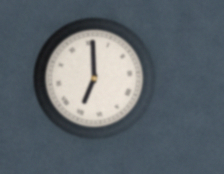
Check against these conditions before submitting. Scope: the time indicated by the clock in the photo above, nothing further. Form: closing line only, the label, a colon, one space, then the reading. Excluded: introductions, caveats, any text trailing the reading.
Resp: 7:01
